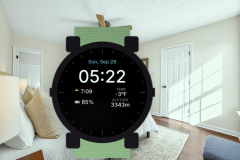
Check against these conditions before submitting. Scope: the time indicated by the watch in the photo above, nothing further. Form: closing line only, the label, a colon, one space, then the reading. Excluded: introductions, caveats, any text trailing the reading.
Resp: 5:22
